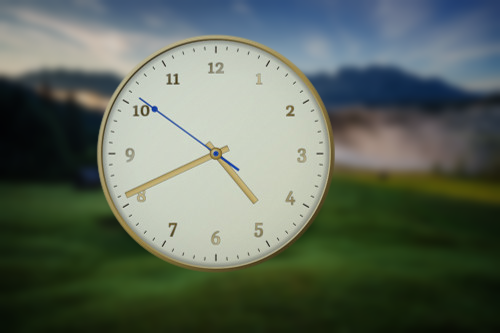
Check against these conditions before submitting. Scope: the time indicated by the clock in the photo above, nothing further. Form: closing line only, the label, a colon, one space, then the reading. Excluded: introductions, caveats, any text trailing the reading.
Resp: 4:40:51
